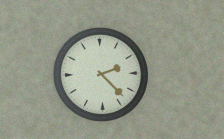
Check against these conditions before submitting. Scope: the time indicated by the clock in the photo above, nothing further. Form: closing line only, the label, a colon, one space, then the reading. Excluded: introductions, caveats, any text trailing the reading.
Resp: 2:23
